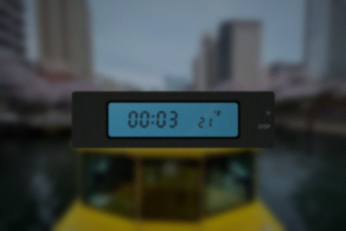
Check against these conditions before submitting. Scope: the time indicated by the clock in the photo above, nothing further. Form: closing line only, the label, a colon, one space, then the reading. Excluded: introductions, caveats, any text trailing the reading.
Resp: 0:03
